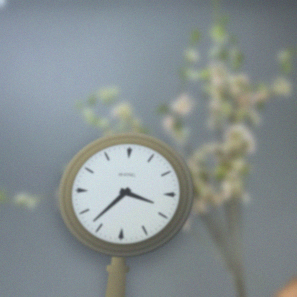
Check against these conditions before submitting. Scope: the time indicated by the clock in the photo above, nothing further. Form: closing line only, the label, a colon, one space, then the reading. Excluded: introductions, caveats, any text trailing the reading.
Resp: 3:37
